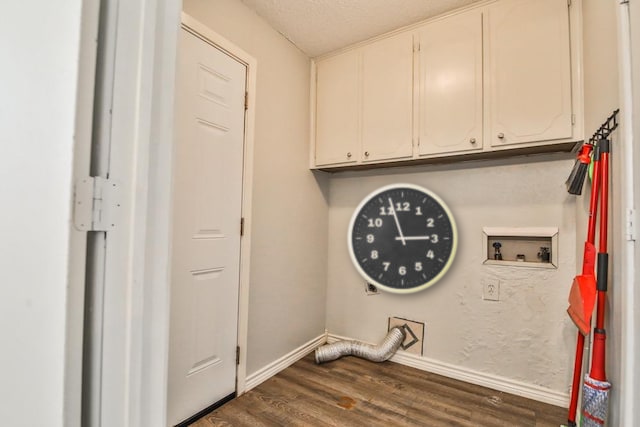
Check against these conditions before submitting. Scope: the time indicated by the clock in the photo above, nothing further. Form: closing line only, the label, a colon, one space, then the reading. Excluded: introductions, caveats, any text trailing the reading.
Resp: 2:57
